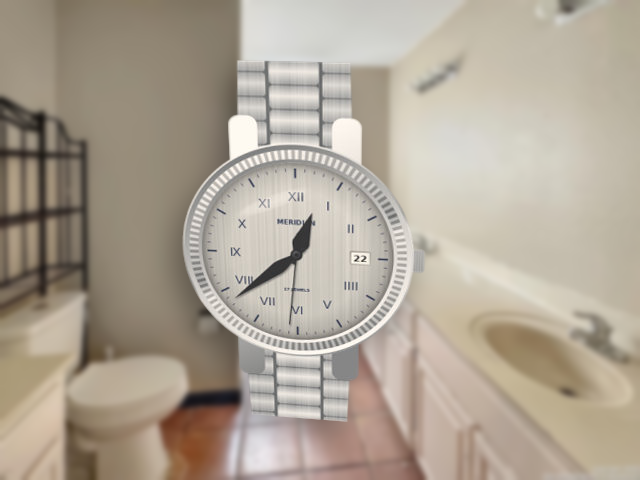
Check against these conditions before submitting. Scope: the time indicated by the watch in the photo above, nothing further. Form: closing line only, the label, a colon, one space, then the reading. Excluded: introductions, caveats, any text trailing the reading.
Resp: 12:38:31
